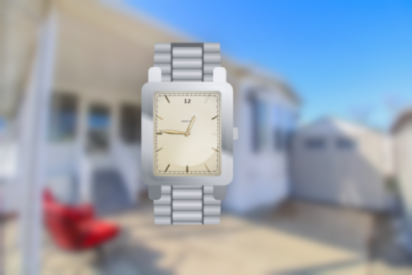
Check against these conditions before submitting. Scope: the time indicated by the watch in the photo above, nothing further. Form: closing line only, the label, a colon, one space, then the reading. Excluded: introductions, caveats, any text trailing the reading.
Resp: 12:46
